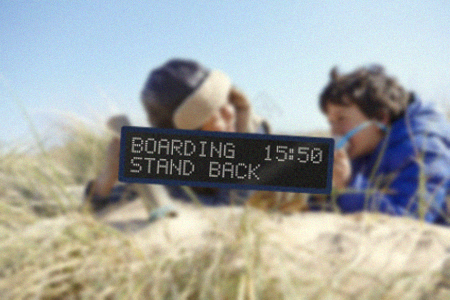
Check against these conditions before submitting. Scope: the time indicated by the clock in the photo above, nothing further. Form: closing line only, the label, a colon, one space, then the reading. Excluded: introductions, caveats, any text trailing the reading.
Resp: 15:50
